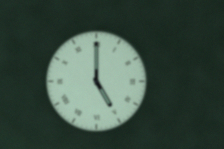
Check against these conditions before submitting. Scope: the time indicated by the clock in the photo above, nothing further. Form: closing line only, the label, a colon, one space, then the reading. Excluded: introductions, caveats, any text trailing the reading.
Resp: 5:00
